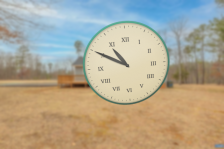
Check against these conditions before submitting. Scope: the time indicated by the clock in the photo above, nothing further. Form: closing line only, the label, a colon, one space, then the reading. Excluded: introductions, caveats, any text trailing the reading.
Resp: 10:50
